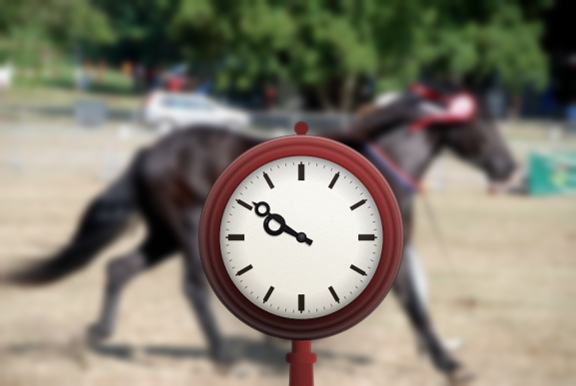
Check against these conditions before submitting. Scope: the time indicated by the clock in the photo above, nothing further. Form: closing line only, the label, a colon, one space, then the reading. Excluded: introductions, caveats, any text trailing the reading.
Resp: 9:51
